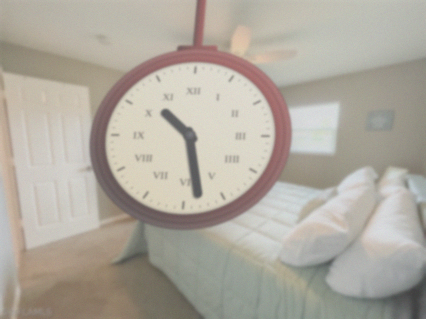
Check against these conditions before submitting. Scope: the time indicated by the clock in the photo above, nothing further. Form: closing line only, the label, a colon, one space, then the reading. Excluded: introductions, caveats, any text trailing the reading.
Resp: 10:28
